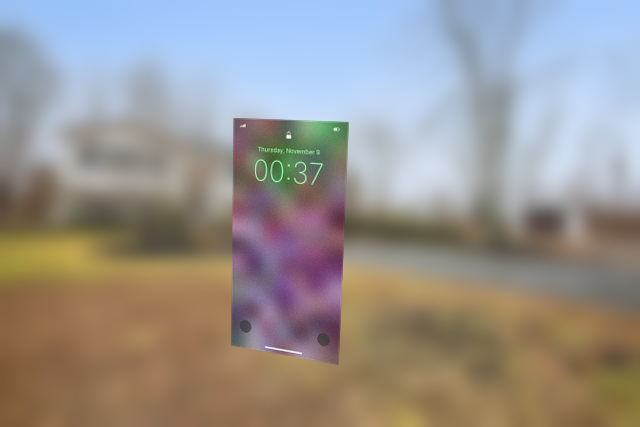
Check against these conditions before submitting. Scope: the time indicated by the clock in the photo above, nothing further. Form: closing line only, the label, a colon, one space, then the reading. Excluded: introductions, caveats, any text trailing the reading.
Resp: 0:37
